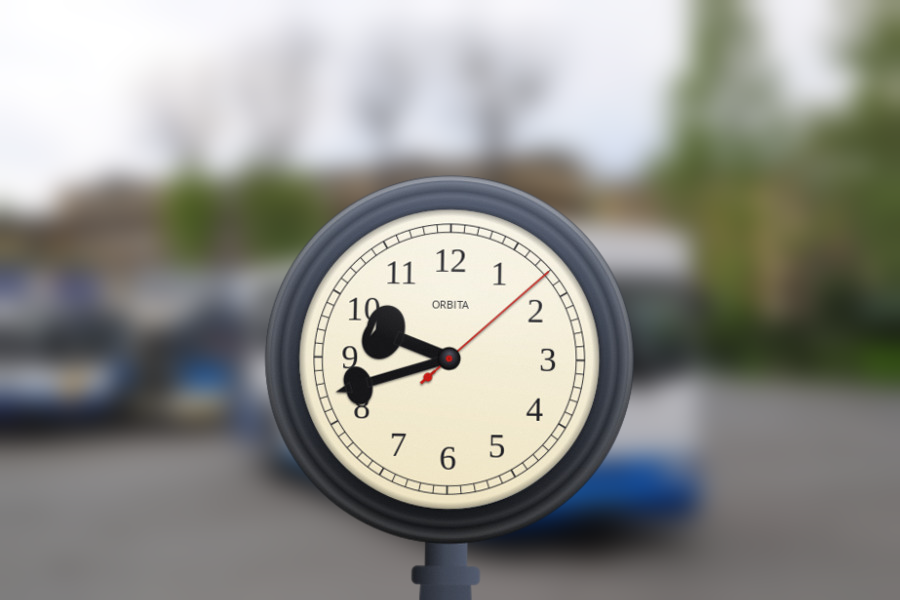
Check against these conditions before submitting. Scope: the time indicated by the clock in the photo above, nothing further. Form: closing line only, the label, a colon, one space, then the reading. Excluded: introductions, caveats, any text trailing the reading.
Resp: 9:42:08
